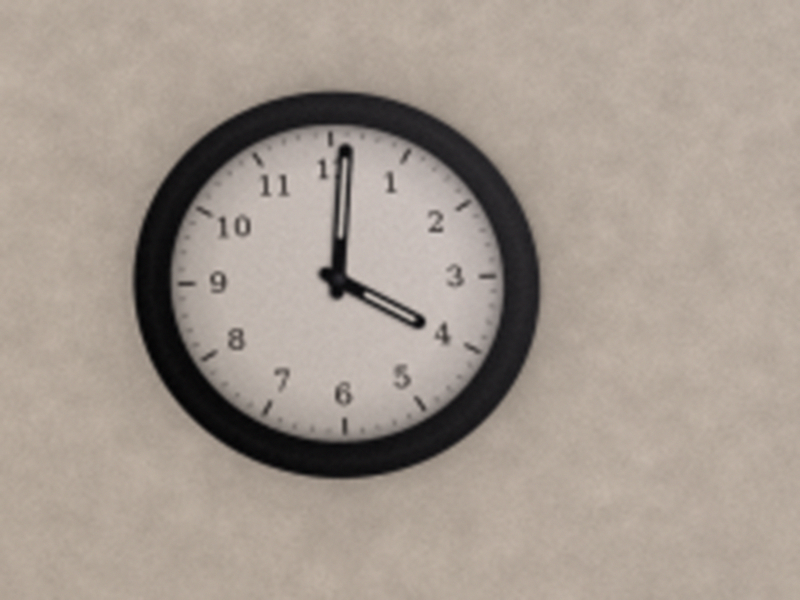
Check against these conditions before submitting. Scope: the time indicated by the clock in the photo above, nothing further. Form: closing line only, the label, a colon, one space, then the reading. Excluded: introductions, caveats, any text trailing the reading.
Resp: 4:01
